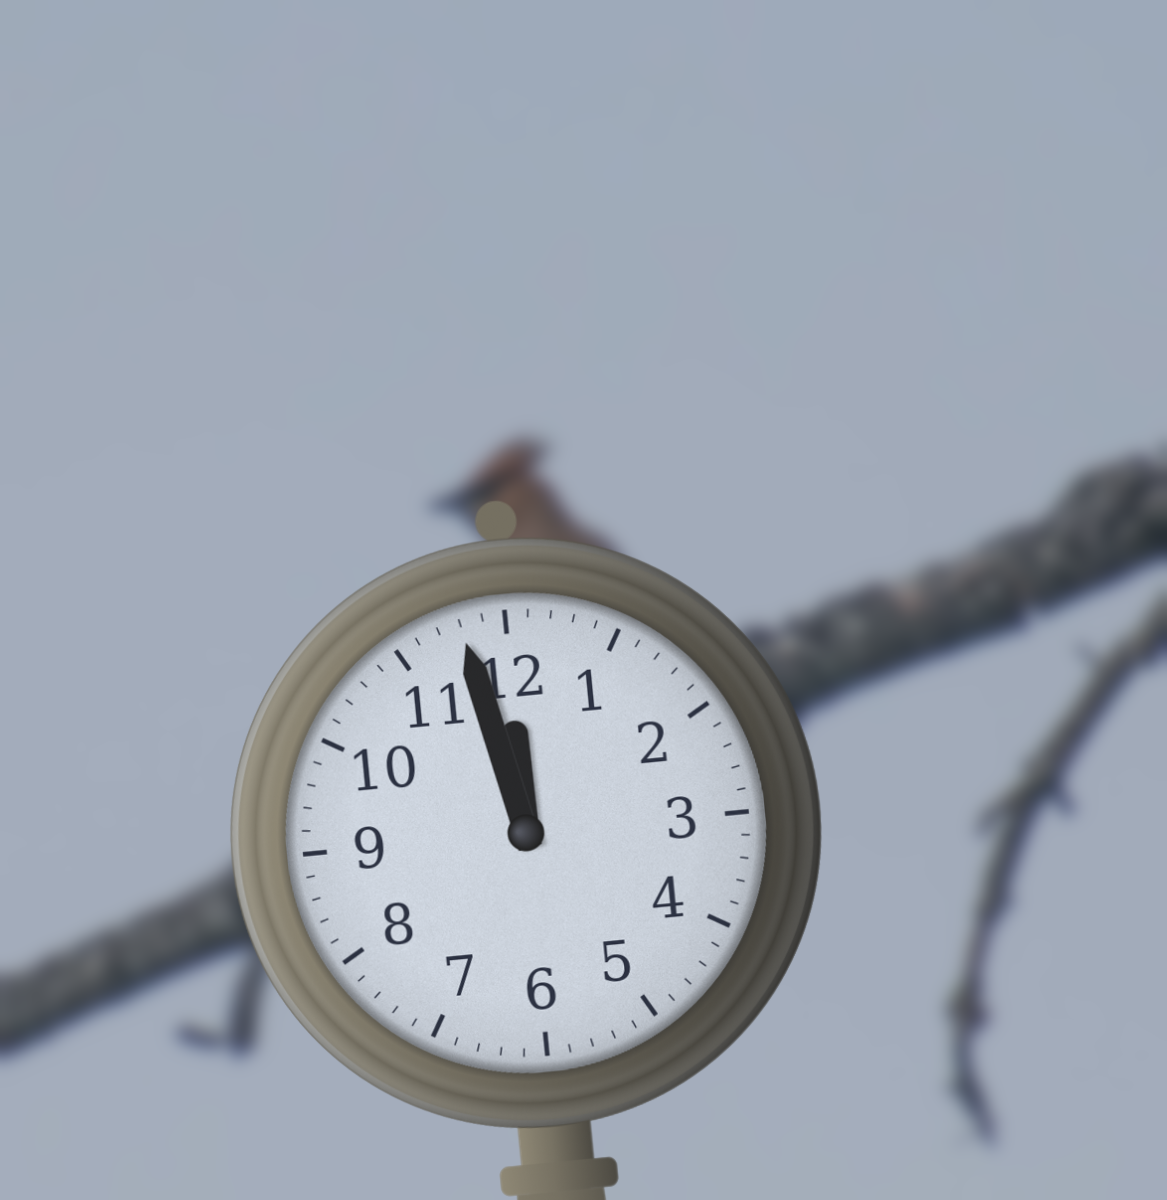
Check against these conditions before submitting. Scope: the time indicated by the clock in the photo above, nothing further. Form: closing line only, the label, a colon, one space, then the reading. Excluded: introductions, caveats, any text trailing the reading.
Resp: 11:58
